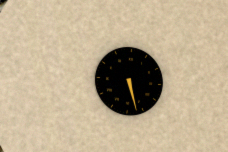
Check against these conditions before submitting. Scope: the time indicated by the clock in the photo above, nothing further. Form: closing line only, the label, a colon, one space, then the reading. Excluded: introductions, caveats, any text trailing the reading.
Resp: 5:27
